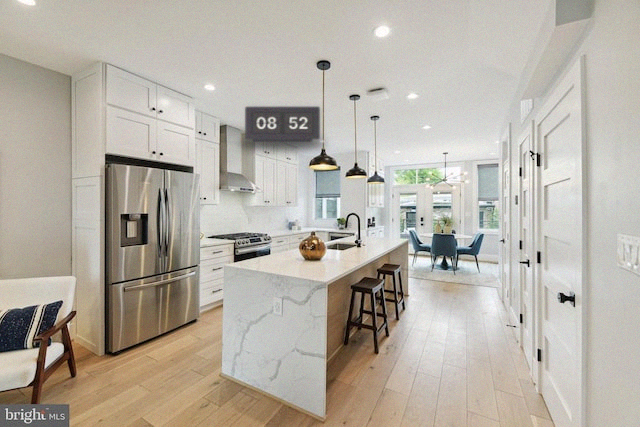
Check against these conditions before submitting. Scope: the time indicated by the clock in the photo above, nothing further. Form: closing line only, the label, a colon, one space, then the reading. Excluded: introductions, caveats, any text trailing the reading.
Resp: 8:52
